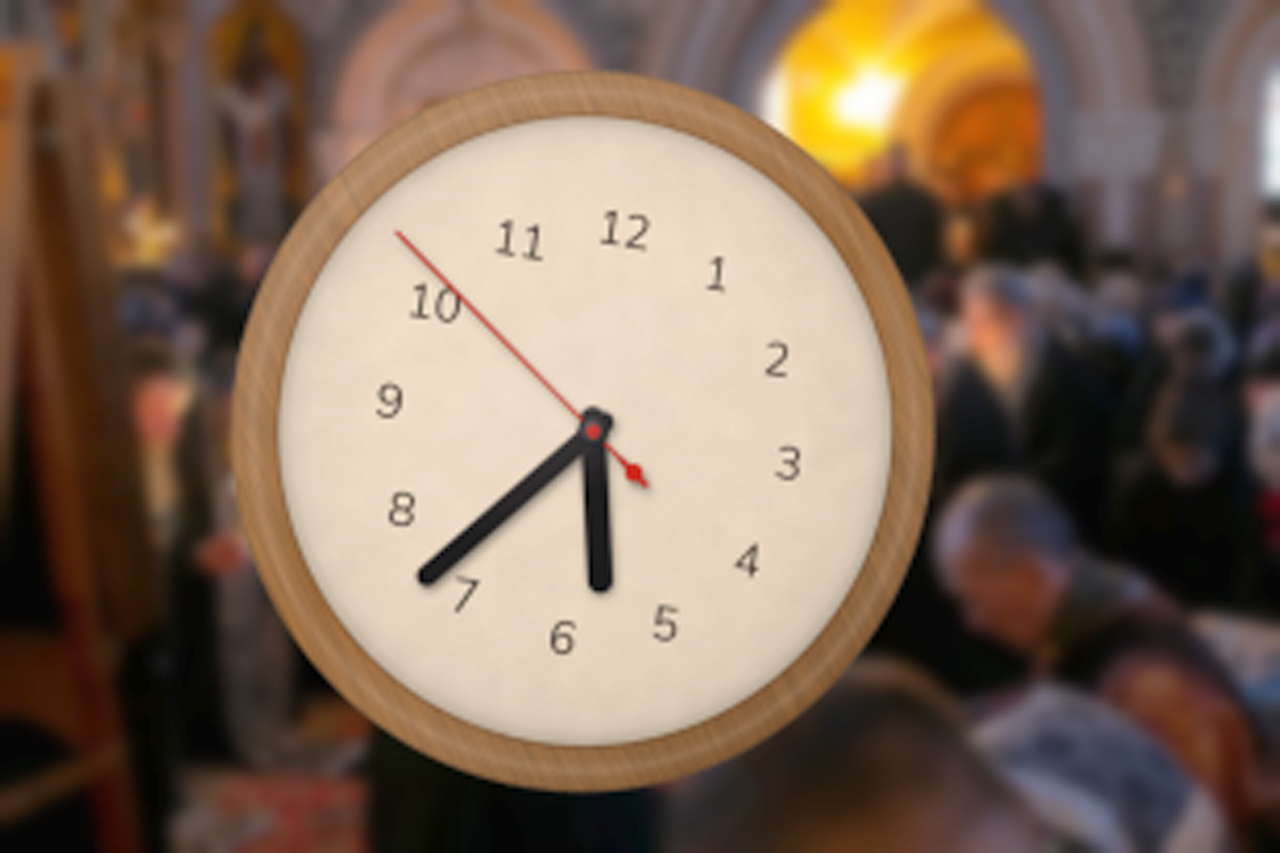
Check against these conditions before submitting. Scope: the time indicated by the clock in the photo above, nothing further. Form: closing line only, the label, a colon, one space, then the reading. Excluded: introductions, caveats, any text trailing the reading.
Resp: 5:36:51
